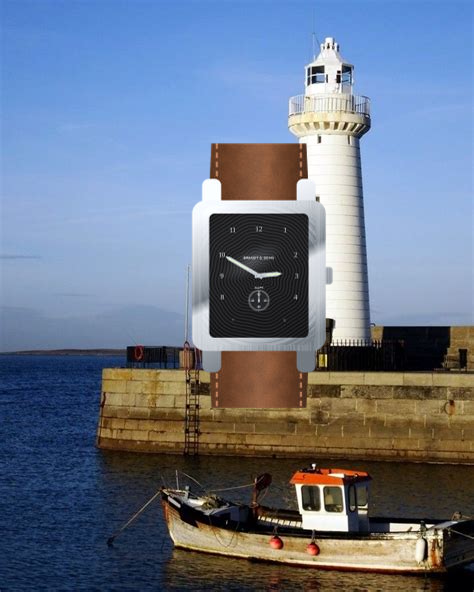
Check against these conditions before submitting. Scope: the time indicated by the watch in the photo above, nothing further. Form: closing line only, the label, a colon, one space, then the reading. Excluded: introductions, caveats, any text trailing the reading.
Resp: 2:50
